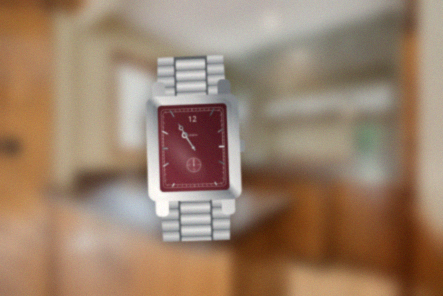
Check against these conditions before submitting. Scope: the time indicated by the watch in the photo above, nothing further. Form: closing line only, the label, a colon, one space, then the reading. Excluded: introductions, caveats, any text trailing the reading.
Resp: 10:55
